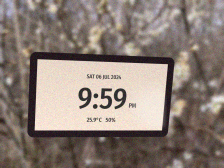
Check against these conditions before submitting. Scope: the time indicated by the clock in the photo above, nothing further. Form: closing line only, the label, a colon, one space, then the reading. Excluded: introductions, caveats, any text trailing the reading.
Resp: 9:59
